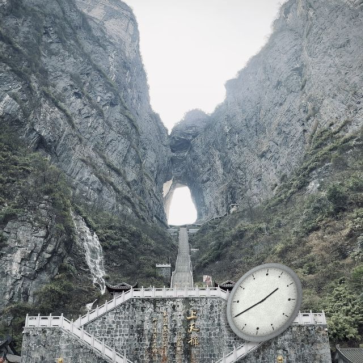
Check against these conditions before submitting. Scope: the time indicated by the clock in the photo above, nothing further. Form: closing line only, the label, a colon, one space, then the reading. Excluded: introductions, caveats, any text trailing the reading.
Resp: 1:40
